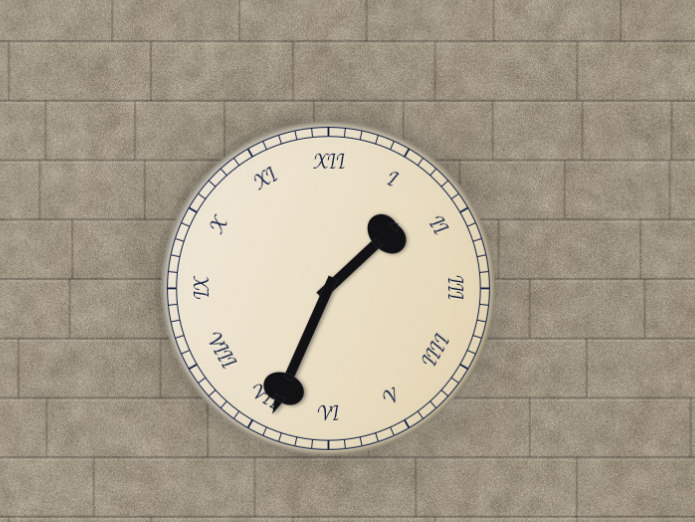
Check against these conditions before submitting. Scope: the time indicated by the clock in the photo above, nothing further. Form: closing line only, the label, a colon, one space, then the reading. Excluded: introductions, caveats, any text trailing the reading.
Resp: 1:34
